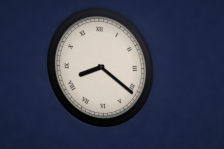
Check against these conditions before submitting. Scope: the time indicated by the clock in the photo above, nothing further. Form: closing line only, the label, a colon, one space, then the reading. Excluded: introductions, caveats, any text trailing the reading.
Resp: 8:21
